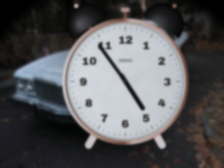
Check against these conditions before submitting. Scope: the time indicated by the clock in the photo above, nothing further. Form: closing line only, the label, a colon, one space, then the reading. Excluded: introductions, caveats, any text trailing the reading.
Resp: 4:54
